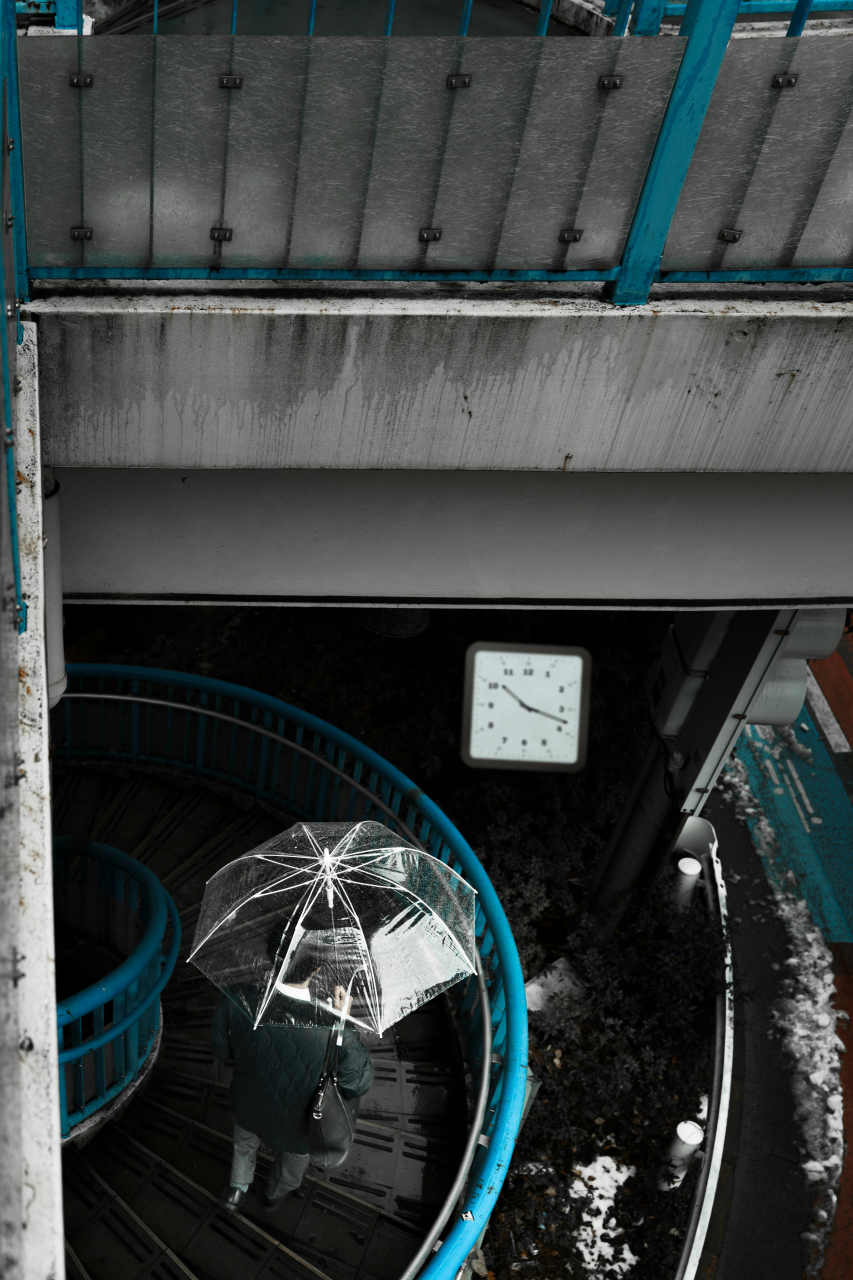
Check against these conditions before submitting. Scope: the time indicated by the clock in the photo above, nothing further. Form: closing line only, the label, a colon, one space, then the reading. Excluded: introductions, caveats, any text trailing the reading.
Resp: 10:18
